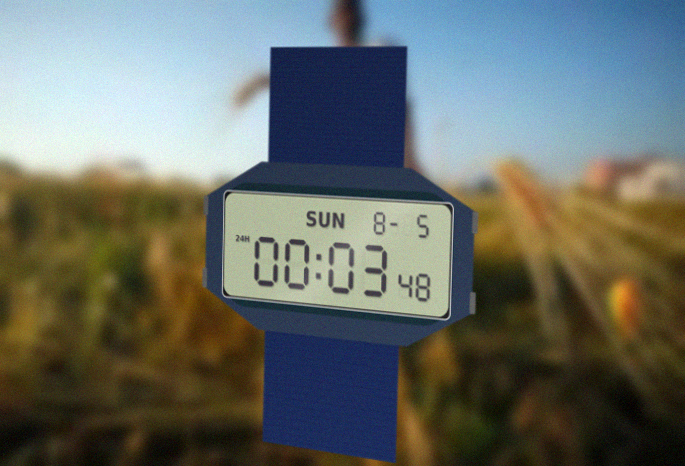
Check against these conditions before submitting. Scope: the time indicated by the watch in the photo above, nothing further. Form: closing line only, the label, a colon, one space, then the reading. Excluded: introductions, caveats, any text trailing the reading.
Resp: 0:03:48
